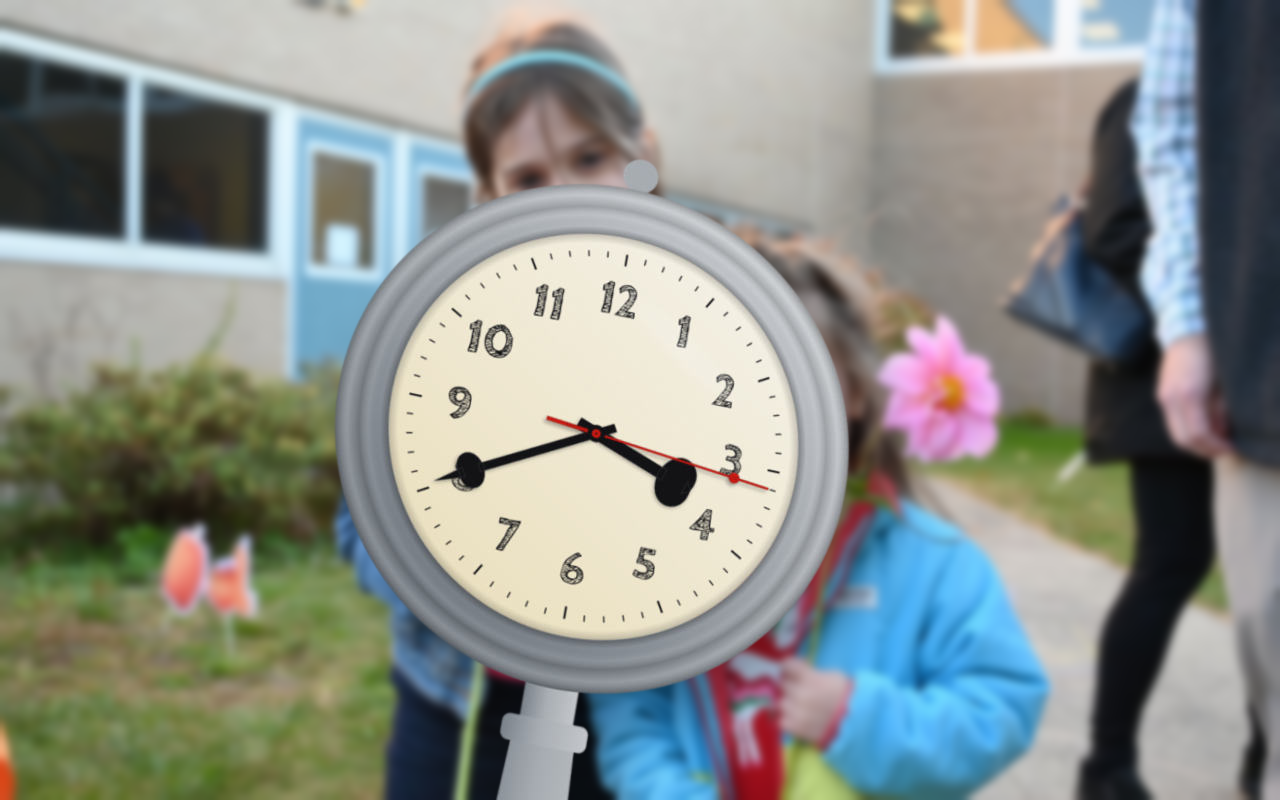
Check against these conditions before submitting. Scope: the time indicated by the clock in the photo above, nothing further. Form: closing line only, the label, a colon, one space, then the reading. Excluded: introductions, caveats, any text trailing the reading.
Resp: 3:40:16
